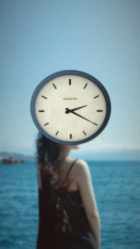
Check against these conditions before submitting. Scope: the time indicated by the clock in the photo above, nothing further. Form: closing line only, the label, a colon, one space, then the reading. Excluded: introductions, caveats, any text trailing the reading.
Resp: 2:20
